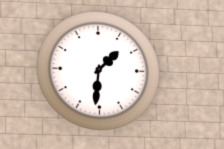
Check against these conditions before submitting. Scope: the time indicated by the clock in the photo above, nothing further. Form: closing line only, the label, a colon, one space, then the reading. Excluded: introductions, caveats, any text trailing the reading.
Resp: 1:31
